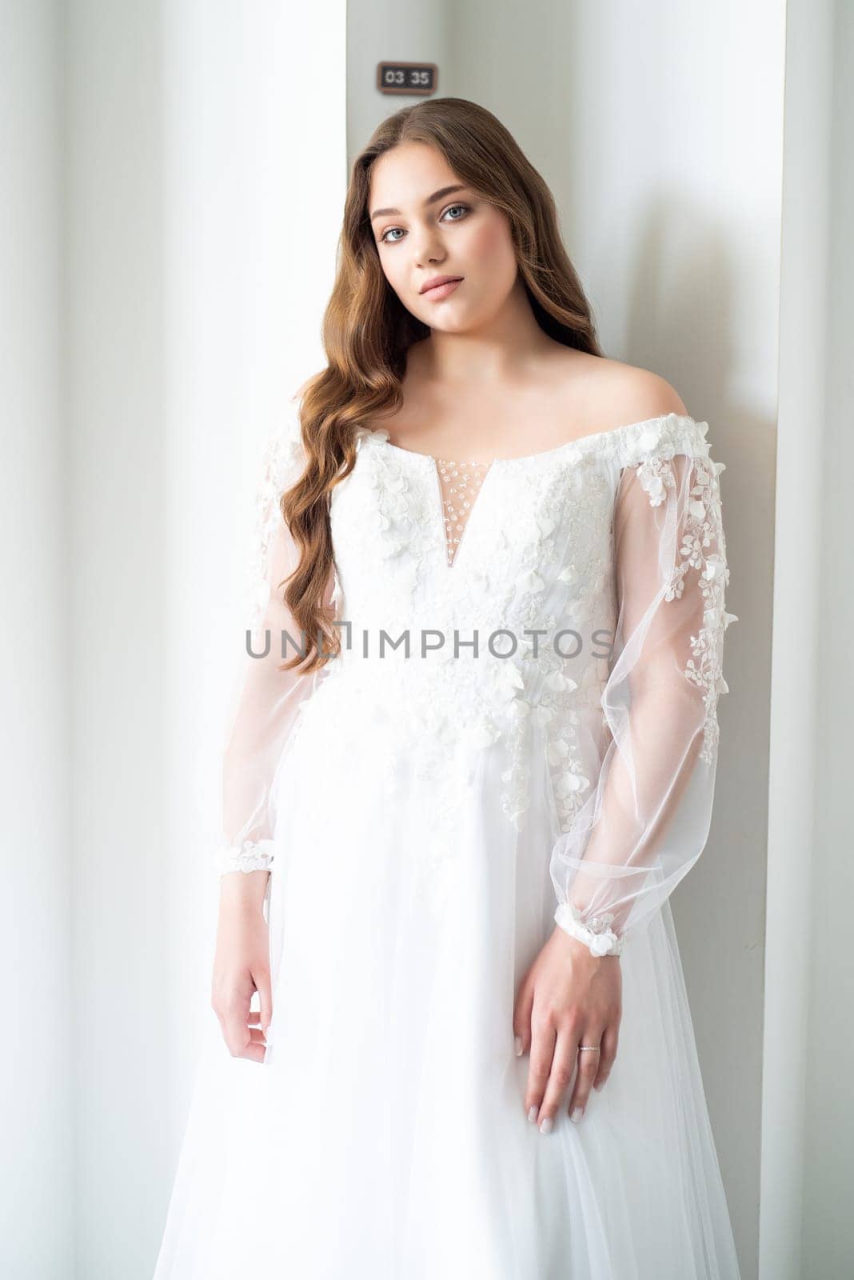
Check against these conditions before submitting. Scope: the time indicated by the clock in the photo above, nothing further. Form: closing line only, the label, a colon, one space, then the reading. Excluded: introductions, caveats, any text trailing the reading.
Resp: 3:35
